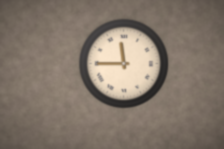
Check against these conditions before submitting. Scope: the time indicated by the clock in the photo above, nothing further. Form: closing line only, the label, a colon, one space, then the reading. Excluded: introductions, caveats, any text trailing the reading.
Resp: 11:45
